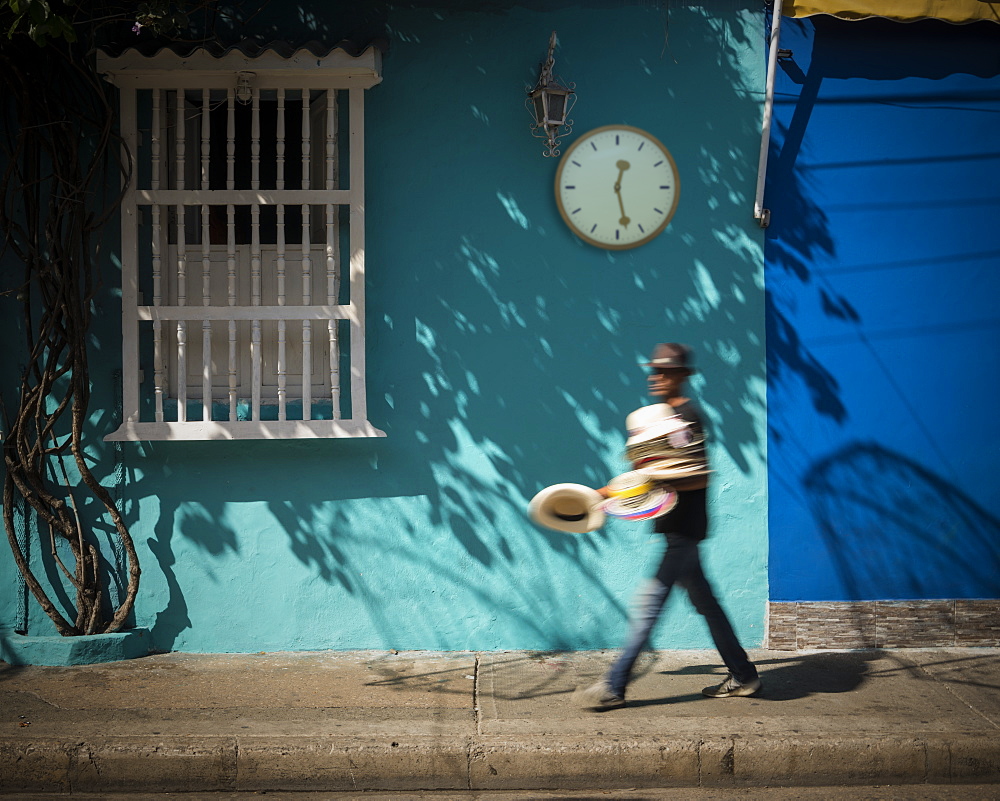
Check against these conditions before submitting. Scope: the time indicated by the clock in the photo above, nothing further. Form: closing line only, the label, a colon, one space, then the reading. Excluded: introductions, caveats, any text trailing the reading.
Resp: 12:28
